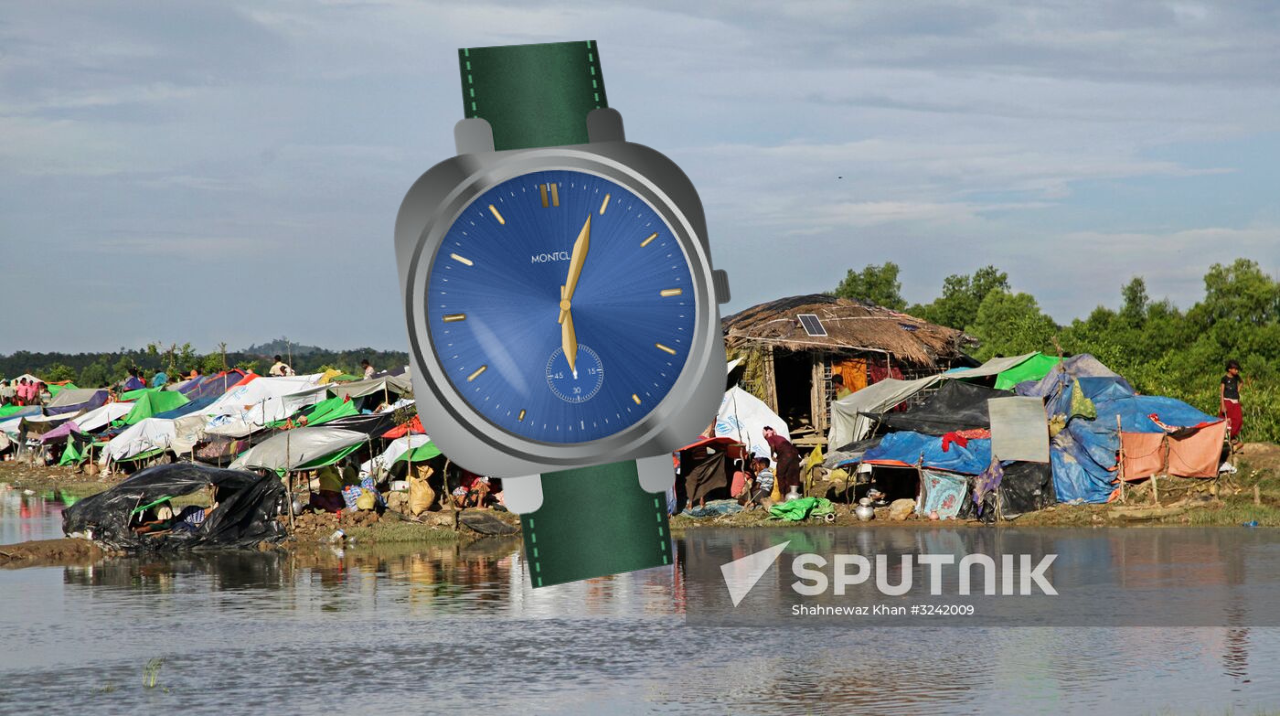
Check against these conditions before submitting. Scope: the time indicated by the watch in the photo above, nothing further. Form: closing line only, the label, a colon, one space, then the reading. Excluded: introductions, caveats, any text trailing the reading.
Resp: 6:04
